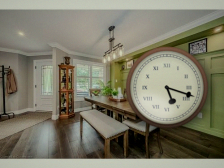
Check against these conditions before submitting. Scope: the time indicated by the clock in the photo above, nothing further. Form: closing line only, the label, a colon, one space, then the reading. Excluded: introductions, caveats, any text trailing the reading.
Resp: 5:18
